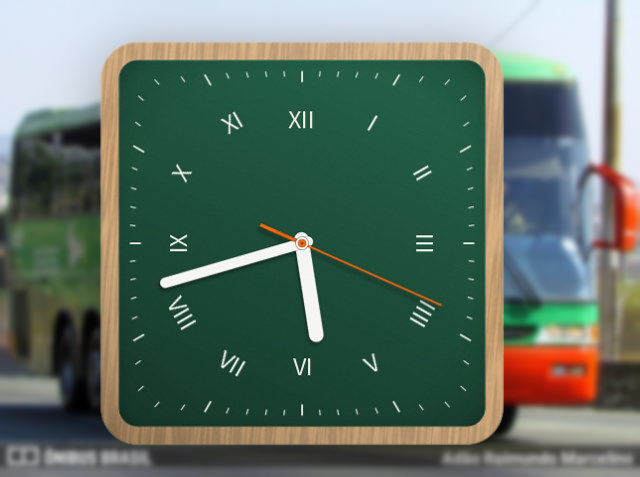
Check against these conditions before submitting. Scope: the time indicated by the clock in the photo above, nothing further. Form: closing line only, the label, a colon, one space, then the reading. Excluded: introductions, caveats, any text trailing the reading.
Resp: 5:42:19
